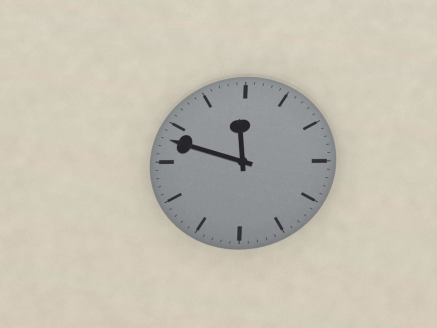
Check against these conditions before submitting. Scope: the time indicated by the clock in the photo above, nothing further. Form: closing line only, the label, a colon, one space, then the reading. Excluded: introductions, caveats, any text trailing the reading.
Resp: 11:48
